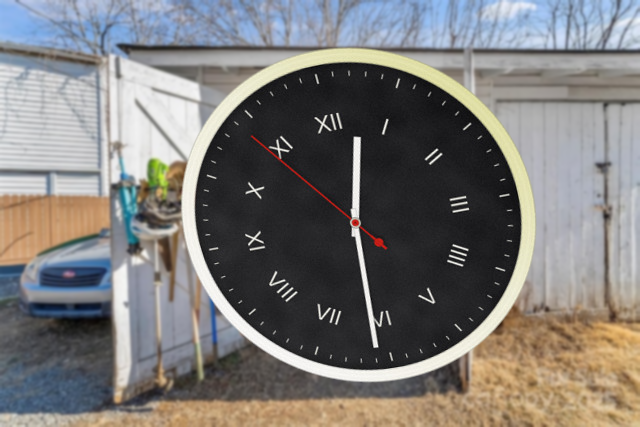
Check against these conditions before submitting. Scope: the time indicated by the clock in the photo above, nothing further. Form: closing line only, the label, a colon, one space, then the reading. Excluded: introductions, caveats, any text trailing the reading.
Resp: 12:30:54
